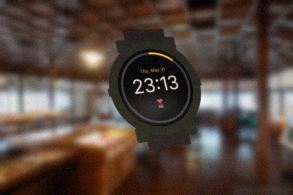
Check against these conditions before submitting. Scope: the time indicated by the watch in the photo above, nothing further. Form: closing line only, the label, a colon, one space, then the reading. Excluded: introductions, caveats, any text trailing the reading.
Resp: 23:13
